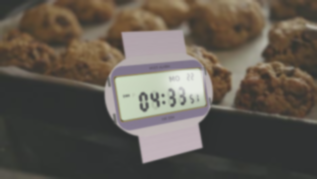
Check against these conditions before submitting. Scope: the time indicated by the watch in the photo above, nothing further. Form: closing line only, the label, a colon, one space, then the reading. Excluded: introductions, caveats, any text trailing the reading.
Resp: 4:33
